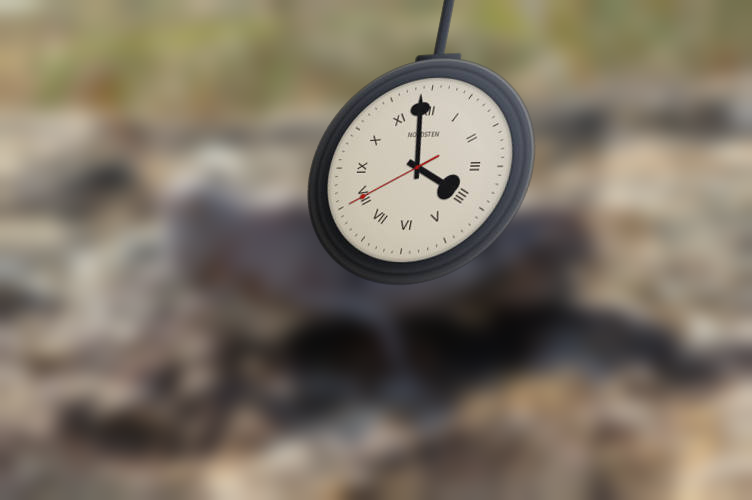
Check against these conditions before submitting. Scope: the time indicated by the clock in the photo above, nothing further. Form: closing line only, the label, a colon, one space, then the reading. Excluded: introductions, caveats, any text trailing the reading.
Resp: 3:58:40
